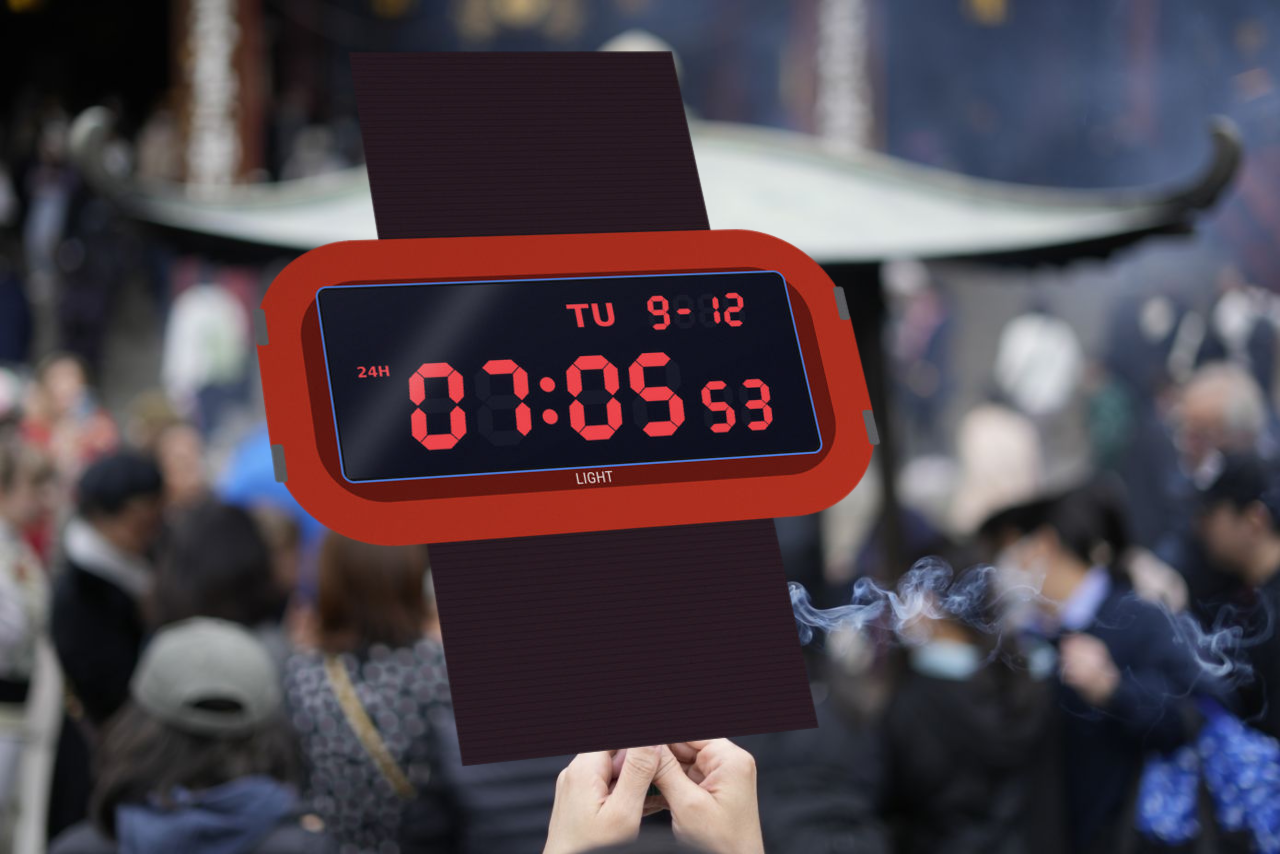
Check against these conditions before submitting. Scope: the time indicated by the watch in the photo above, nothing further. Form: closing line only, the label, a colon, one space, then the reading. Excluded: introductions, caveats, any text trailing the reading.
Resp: 7:05:53
